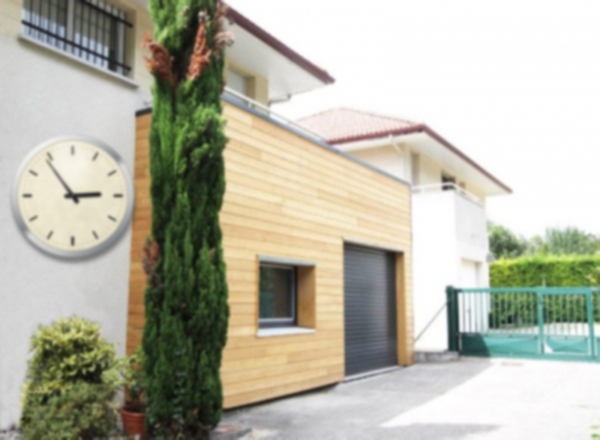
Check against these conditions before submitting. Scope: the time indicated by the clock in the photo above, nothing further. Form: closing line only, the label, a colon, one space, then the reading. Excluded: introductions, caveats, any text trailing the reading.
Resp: 2:54
